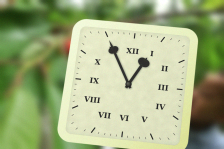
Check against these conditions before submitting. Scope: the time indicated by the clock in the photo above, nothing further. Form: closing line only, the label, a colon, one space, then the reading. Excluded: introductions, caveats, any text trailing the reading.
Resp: 12:55
